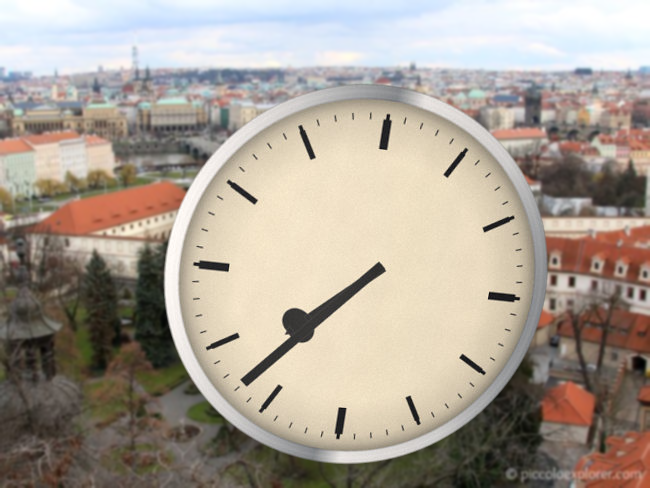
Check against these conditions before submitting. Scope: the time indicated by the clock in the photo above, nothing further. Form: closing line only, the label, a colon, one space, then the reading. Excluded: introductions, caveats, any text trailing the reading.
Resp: 7:37
